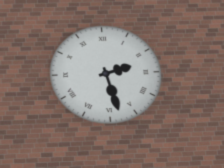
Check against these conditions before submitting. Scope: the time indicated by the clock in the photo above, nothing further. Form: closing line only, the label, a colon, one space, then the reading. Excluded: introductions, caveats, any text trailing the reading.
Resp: 2:28
